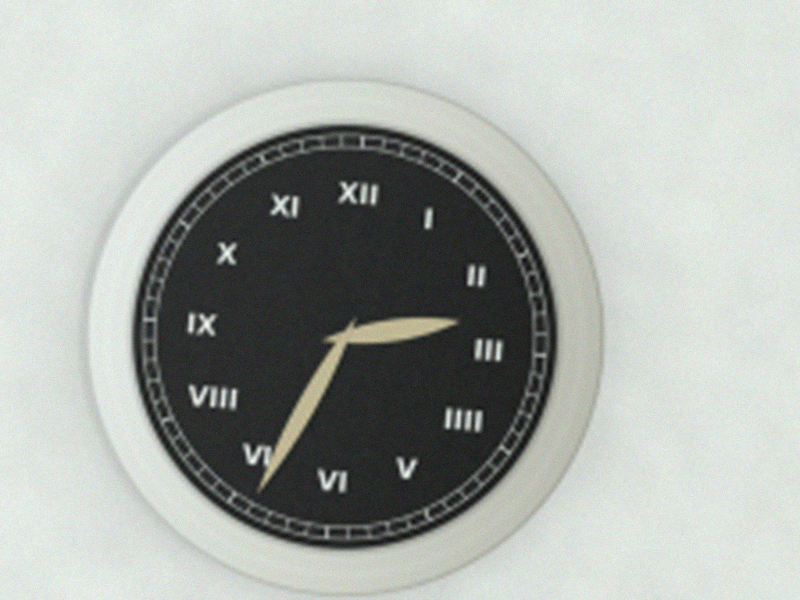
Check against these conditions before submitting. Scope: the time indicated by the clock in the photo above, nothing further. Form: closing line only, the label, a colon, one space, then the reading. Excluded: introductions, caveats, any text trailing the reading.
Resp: 2:34
